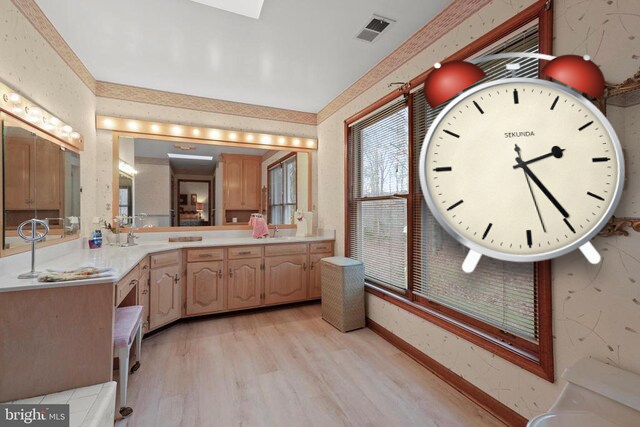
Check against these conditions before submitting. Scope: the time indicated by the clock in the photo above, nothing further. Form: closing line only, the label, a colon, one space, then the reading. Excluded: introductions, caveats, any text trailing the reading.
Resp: 2:24:28
